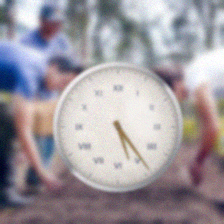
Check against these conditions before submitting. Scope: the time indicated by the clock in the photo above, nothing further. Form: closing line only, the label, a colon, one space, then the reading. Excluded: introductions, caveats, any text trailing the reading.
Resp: 5:24
